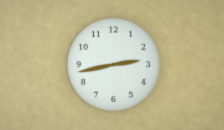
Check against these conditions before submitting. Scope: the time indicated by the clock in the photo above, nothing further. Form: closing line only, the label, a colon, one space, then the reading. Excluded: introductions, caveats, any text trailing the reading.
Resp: 2:43
